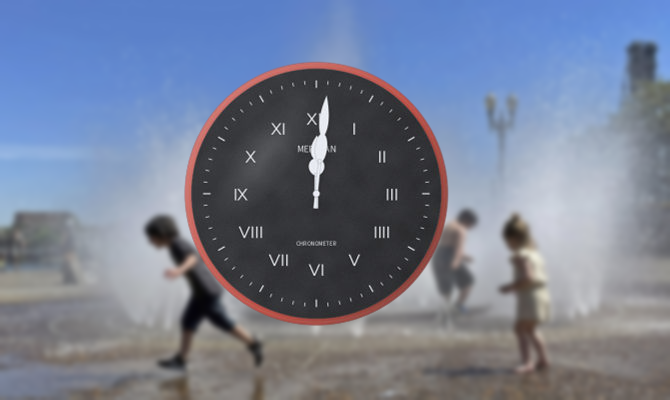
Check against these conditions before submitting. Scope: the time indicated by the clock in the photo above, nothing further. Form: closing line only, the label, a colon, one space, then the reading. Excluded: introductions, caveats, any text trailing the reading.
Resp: 12:01
